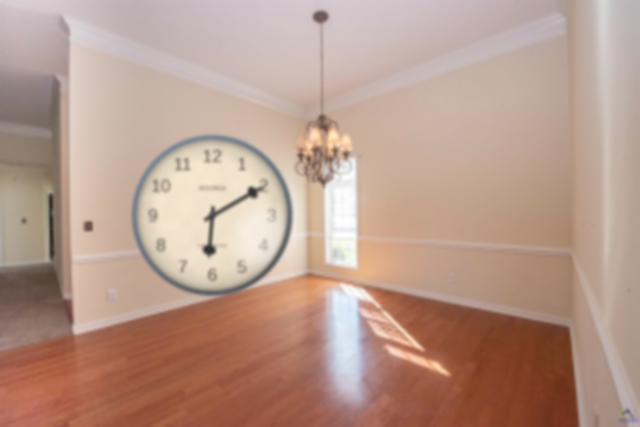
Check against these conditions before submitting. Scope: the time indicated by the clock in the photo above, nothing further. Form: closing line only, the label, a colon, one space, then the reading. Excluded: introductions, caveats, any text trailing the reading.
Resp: 6:10
